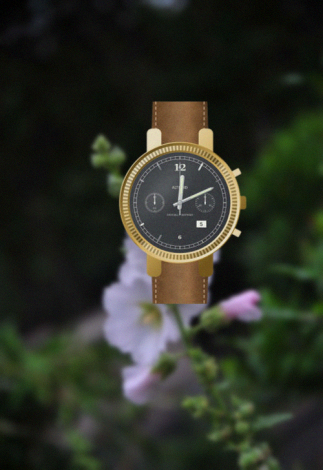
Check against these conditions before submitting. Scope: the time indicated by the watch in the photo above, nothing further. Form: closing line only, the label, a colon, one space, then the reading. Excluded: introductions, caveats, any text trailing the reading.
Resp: 12:11
